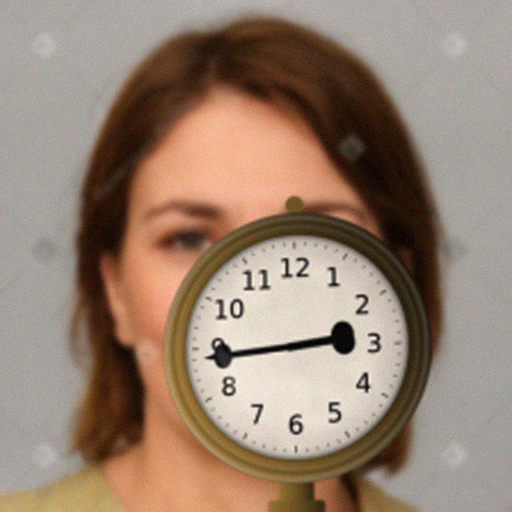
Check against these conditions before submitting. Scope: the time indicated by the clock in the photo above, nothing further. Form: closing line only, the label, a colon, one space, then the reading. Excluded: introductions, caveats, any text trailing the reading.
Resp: 2:44
